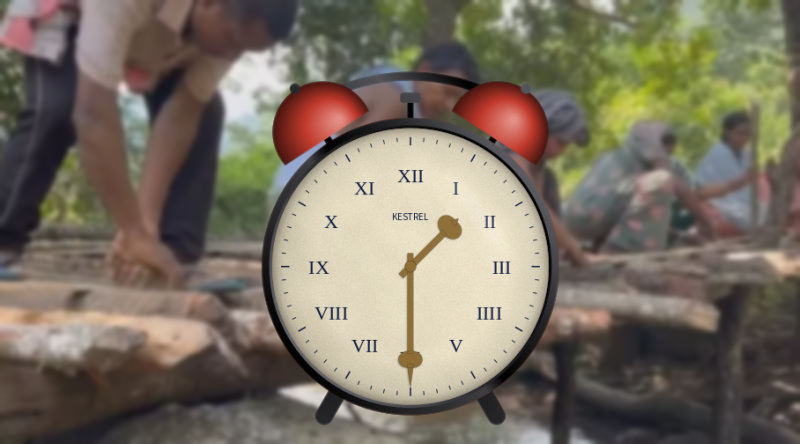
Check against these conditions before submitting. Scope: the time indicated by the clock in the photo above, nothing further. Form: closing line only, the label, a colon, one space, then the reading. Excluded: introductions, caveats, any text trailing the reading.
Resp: 1:30
